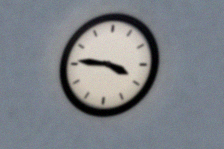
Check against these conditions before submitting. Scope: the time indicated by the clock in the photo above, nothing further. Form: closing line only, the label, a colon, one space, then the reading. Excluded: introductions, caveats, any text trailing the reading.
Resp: 3:46
